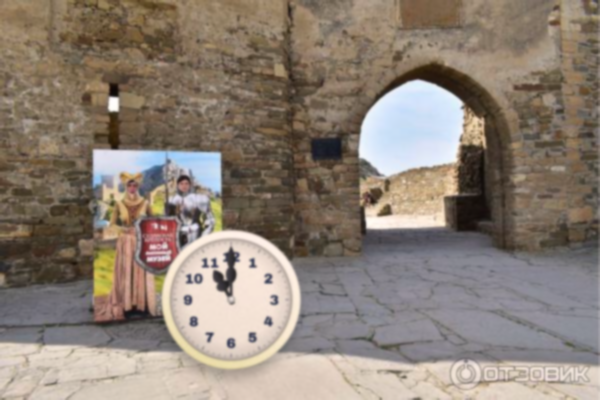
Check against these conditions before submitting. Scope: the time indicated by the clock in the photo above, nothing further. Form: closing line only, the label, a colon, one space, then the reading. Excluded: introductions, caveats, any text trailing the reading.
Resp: 11:00
